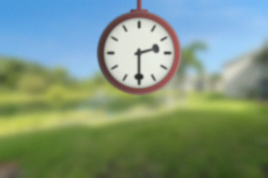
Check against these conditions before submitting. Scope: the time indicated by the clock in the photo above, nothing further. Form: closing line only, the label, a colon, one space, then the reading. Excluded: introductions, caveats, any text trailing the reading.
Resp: 2:30
